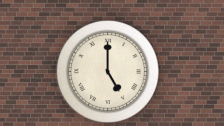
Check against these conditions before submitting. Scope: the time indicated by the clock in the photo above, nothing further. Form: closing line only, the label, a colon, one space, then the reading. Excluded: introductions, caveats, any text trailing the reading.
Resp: 5:00
